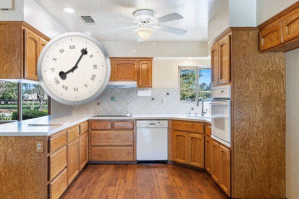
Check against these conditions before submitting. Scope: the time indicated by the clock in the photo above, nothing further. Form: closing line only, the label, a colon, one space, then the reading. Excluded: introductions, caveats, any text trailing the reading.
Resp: 8:06
